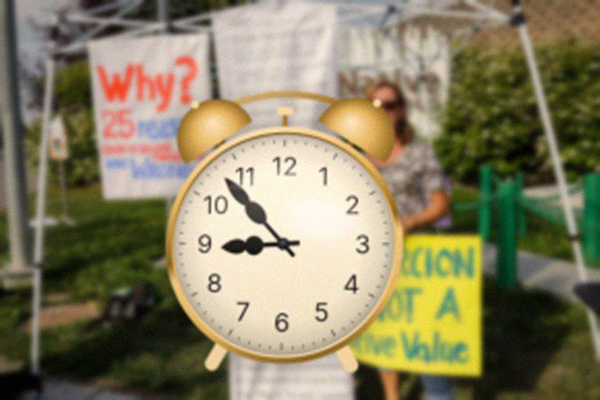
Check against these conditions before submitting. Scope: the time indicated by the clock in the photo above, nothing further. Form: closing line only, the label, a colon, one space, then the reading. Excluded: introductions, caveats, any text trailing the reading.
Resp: 8:53
